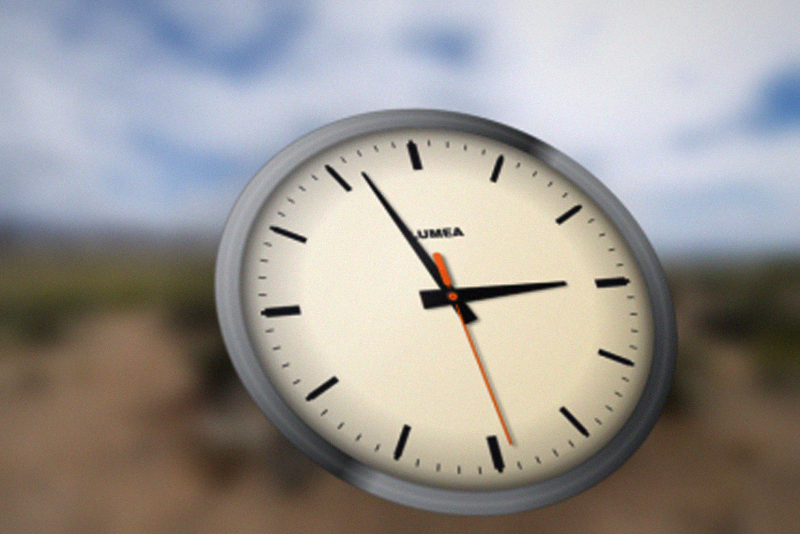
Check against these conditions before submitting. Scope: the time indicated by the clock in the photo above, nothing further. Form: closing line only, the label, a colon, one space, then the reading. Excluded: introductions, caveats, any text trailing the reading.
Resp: 2:56:29
